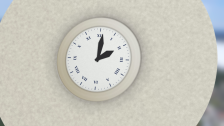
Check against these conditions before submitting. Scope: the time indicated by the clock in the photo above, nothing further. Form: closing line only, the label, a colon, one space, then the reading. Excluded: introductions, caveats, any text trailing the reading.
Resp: 2:01
